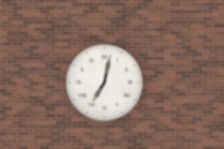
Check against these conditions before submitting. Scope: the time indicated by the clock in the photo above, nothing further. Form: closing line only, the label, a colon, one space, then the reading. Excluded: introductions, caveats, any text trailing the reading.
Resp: 7:02
